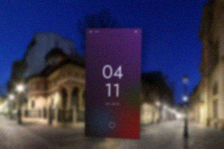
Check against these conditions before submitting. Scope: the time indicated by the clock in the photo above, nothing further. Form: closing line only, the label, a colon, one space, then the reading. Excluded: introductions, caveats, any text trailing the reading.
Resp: 4:11
